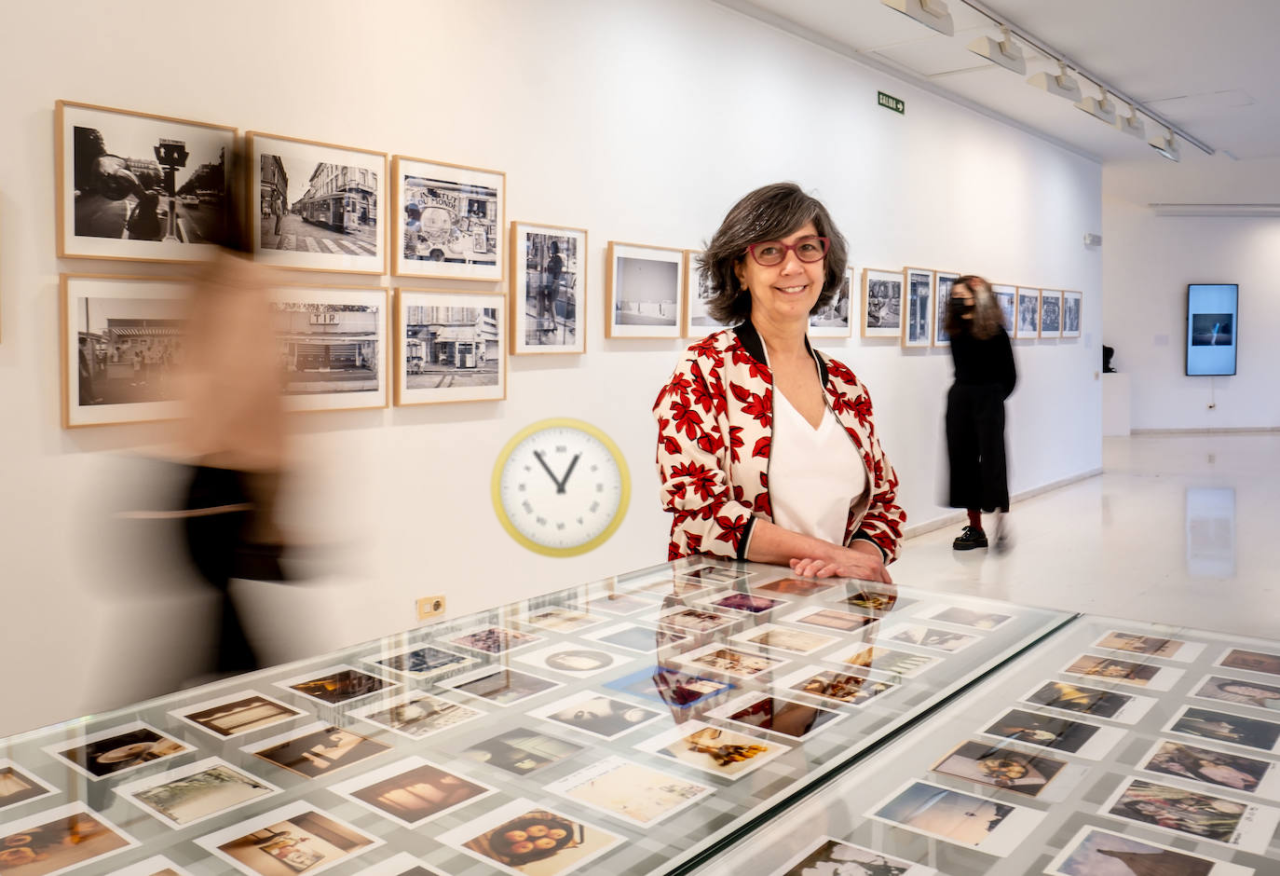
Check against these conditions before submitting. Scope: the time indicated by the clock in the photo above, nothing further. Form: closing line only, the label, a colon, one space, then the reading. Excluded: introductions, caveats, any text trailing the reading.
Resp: 12:54
